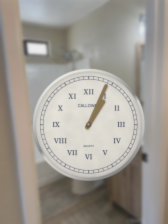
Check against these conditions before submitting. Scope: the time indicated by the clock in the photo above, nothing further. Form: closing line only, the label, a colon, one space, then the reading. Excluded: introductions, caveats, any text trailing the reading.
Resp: 1:04
